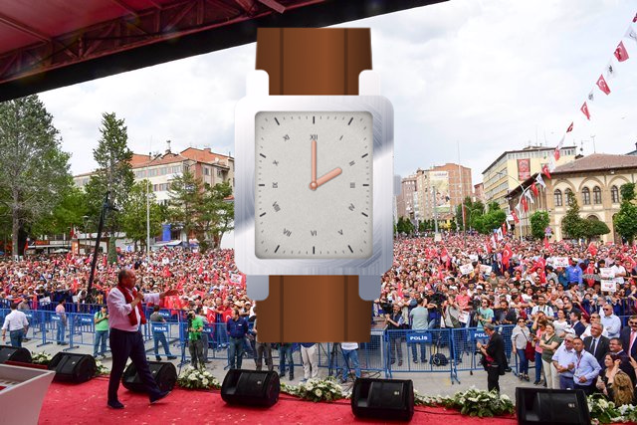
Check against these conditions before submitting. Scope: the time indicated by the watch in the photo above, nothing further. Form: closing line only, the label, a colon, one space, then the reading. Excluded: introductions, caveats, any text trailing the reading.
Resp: 2:00
